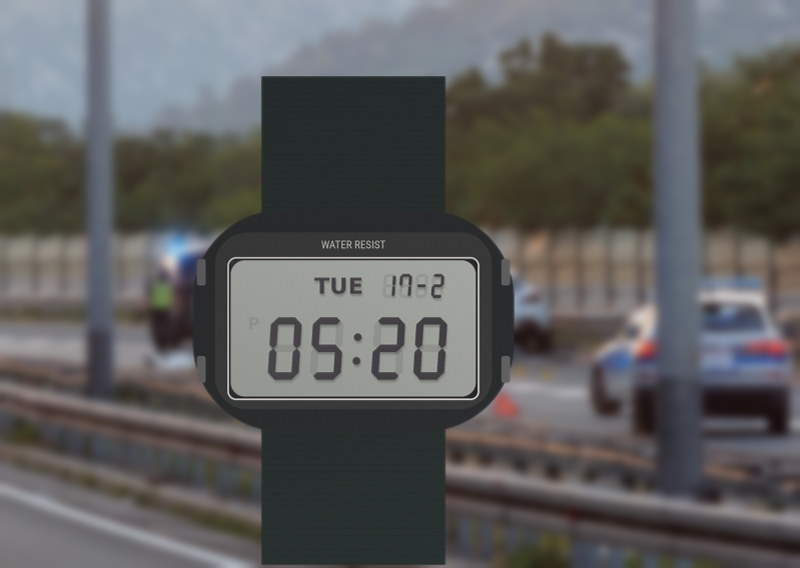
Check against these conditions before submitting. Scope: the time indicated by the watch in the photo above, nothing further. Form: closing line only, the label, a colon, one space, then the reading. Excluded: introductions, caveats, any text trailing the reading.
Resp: 5:20
